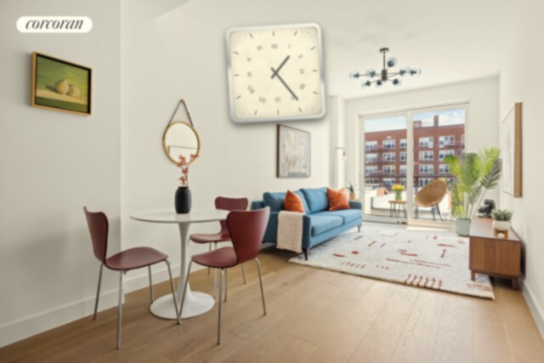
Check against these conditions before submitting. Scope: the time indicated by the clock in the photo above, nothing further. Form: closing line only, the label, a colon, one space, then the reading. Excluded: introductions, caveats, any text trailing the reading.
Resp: 1:24
